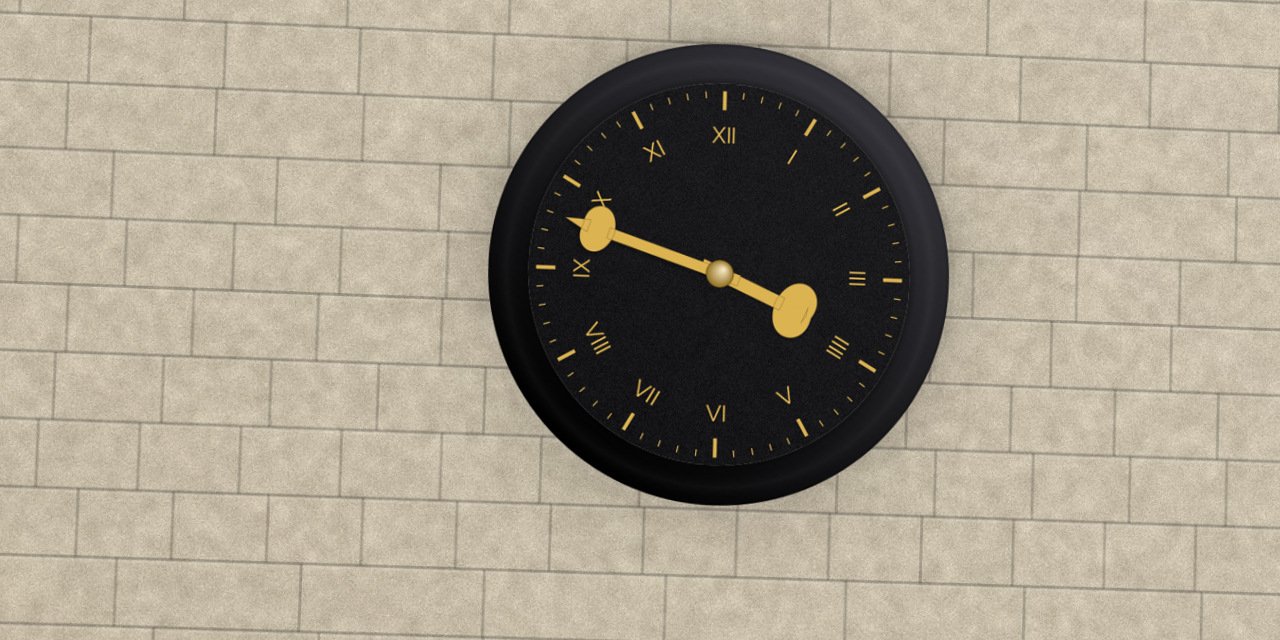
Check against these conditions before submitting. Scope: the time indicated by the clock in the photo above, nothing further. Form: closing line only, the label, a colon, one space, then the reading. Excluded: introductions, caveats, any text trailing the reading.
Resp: 3:48
